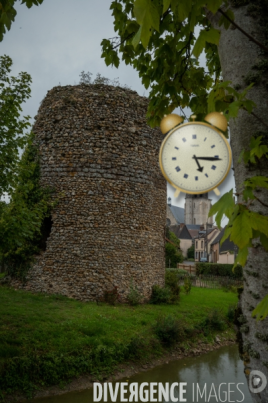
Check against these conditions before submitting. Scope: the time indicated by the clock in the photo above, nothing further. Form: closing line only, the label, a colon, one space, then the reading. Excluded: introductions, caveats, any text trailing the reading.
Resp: 5:16
